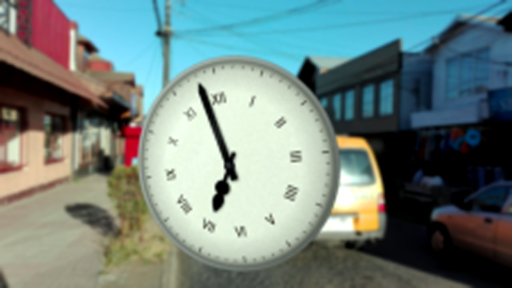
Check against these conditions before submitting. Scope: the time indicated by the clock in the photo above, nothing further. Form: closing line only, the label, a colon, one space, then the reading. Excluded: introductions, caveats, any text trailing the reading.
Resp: 6:58
